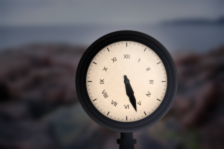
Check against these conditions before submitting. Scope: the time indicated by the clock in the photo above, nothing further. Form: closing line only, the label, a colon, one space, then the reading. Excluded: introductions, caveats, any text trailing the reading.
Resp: 5:27
